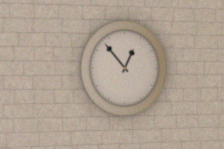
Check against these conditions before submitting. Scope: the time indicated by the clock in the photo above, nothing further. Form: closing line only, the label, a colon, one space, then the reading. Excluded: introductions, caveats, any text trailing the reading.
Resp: 12:53
